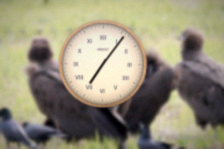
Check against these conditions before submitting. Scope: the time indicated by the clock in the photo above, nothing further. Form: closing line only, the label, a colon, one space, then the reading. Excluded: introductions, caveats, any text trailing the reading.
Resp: 7:06
